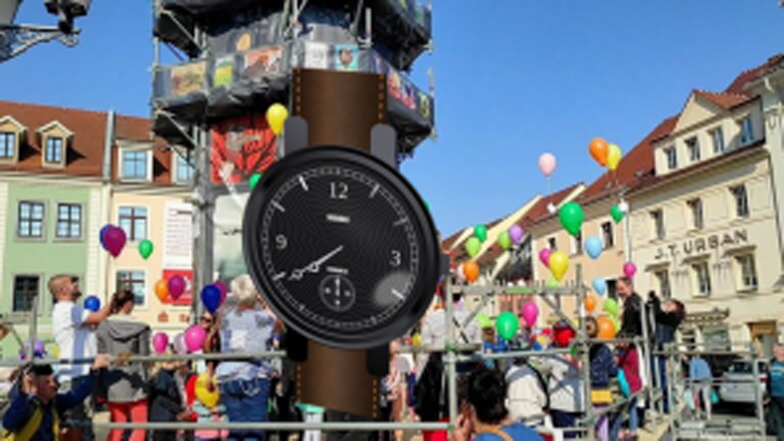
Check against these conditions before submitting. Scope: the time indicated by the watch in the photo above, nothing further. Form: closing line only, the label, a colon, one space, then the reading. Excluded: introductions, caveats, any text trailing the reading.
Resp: 7:39
